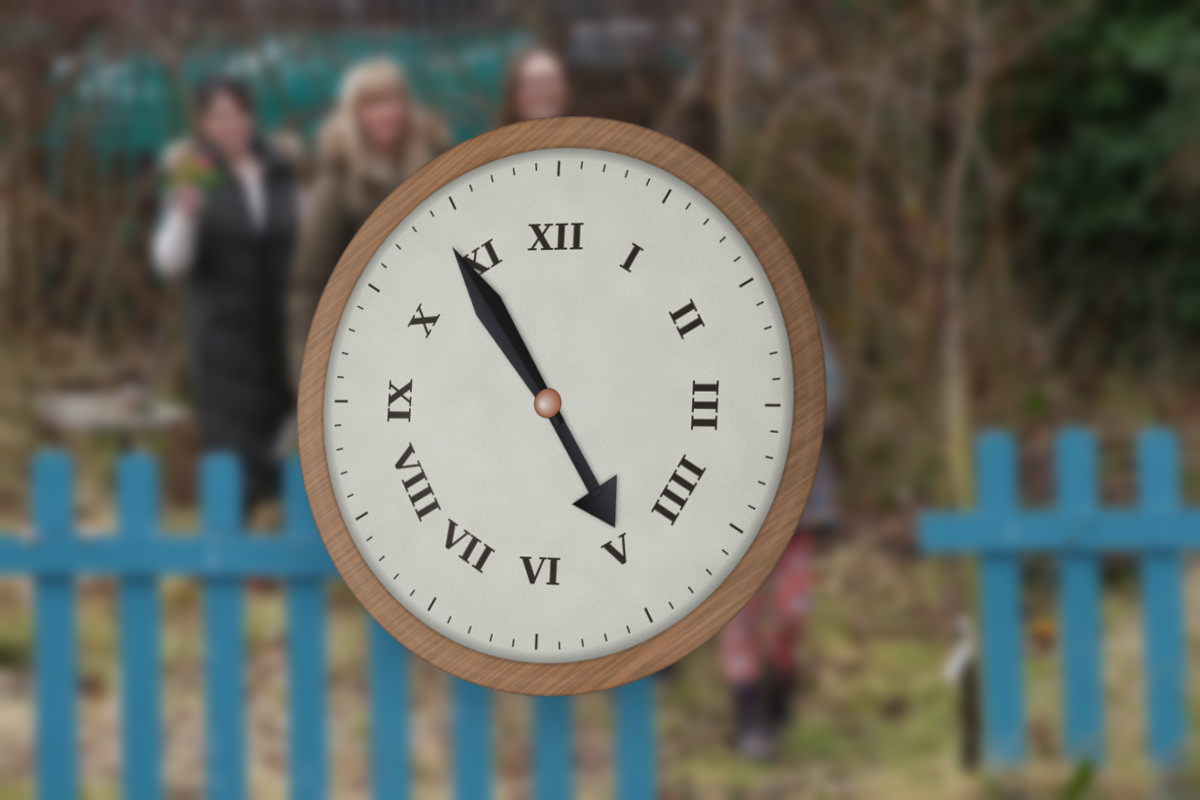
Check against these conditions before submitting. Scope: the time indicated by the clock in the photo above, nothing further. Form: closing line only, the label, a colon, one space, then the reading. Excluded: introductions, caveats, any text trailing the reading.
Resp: 4:54
